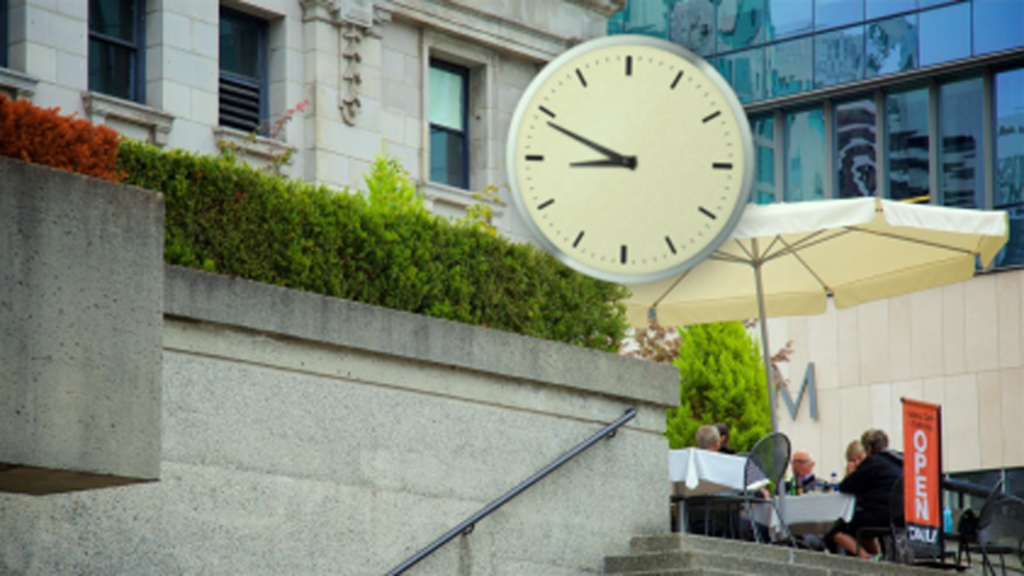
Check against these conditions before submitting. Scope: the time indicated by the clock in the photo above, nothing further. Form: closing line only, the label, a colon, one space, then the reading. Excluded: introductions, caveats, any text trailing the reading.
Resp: 8:49
